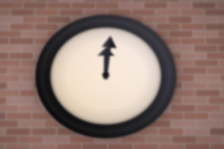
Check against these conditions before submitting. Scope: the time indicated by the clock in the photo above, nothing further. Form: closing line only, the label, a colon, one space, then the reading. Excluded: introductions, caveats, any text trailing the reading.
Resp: 12:01
